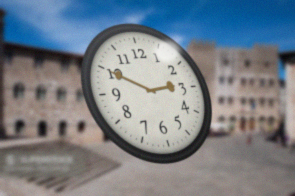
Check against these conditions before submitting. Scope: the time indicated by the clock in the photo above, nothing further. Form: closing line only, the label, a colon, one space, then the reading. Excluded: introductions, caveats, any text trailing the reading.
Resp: 2:50
